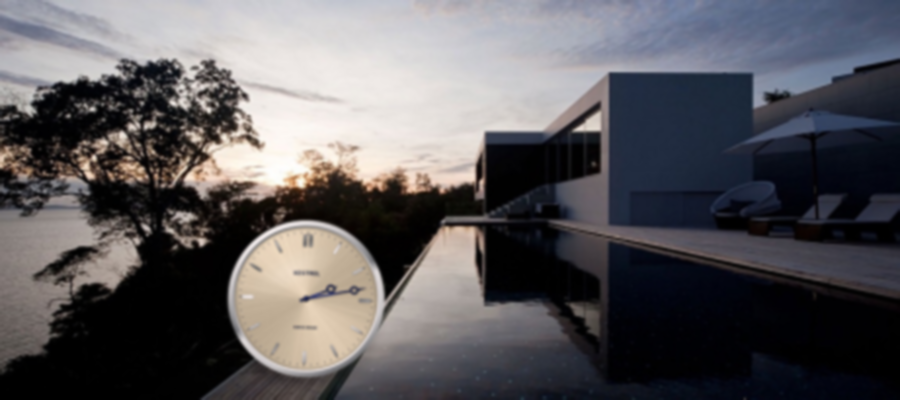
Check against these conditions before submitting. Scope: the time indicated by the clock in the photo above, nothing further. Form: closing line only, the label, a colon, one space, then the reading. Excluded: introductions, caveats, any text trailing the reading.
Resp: 2:13
